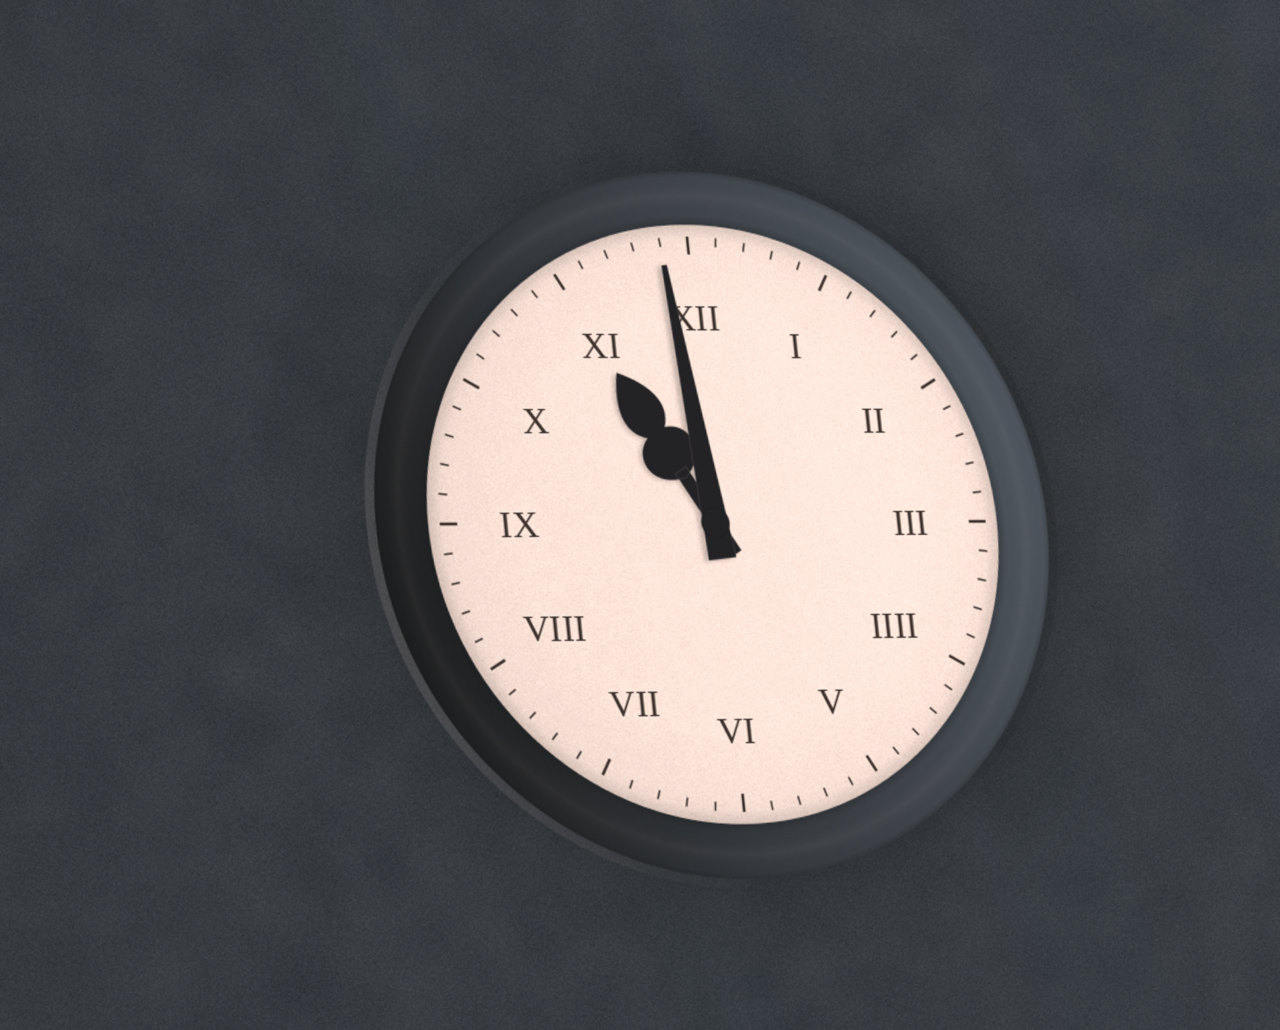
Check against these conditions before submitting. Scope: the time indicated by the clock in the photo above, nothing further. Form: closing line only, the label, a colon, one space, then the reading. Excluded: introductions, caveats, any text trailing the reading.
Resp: 10:59
